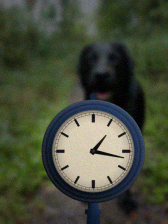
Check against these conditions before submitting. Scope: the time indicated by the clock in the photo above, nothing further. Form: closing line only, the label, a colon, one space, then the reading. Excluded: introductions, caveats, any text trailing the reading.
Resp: 1:17
